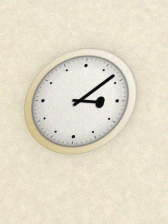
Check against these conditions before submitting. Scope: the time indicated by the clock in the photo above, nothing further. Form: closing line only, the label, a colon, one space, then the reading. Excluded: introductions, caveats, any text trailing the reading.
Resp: 3:08
